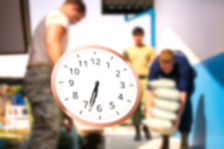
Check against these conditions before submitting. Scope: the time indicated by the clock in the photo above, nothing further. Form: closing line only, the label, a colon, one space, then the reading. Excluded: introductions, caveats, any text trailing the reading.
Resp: 6:33
